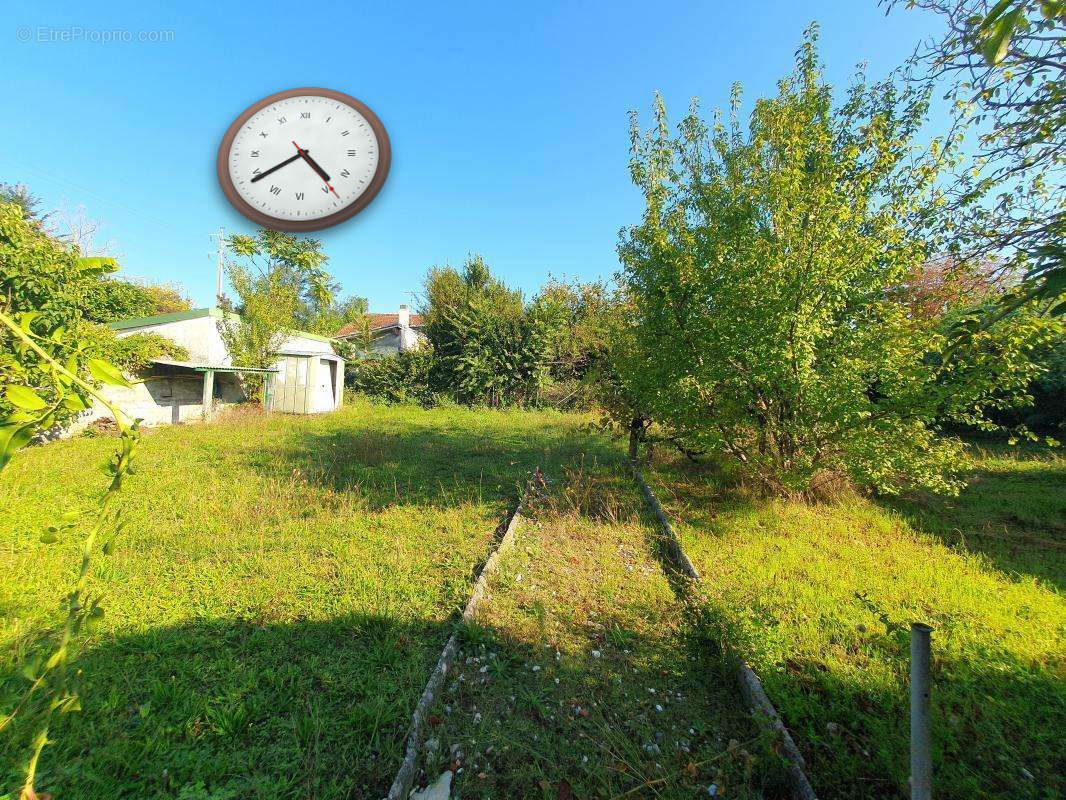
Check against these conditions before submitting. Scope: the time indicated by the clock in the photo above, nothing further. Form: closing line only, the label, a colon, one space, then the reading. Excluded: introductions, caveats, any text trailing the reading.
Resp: 4:39:24
